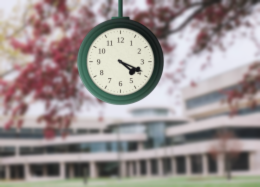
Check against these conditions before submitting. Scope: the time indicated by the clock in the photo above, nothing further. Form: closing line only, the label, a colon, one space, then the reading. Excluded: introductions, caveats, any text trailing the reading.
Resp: 4:19
